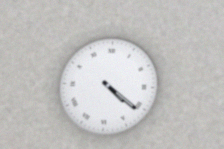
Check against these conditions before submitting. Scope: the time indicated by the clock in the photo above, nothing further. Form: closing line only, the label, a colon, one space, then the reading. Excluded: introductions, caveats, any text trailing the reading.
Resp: 4:21
